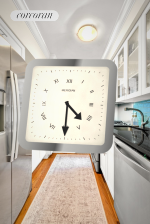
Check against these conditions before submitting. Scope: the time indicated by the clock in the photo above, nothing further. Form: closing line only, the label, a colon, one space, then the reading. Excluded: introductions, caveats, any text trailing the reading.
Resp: 4:30
